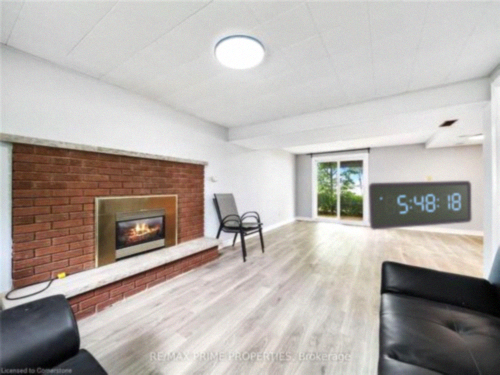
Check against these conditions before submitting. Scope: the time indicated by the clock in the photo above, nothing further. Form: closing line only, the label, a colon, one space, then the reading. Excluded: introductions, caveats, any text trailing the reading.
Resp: 5:48:18
